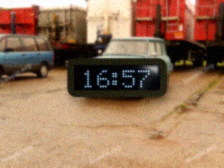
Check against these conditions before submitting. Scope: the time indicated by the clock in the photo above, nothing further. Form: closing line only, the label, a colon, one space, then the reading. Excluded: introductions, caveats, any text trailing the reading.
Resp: 16:57
